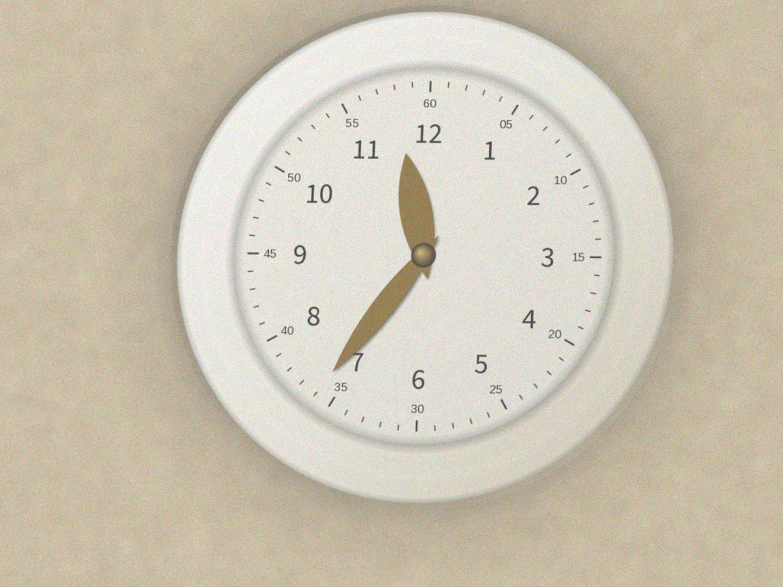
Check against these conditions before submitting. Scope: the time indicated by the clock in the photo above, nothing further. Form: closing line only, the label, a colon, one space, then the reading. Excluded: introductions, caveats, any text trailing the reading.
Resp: 11:36
